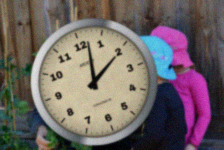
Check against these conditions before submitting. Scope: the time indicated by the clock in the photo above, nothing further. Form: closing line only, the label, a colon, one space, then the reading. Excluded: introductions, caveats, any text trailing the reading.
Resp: 2:02
